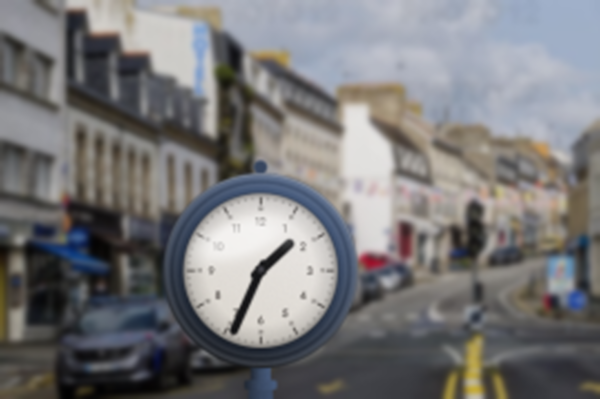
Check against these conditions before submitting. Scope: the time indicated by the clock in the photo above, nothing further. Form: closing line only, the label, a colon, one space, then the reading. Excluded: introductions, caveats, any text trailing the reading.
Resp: 1:34
